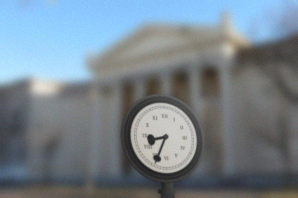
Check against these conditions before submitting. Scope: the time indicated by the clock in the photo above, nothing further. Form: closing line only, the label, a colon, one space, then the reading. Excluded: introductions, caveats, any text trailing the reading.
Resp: 8:34
